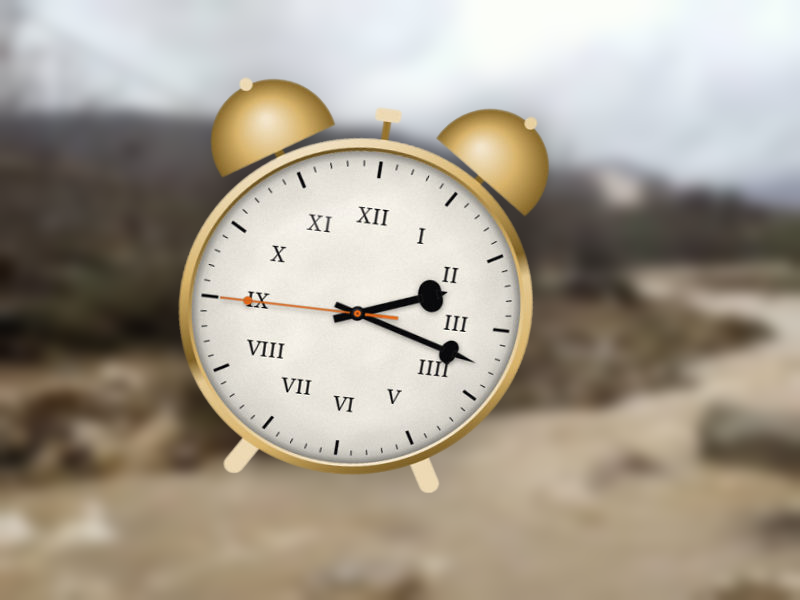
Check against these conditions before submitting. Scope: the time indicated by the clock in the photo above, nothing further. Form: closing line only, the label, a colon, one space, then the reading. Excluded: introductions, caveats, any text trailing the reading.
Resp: 2:17:45
